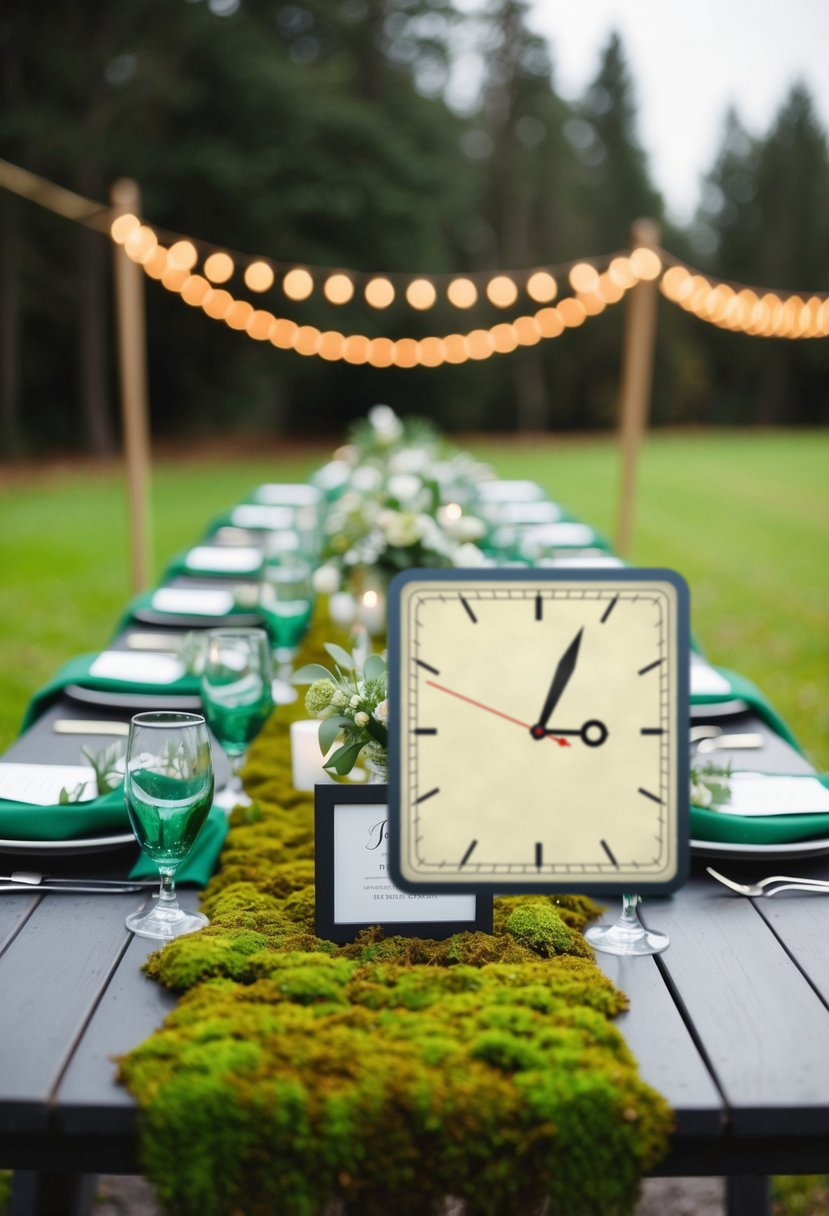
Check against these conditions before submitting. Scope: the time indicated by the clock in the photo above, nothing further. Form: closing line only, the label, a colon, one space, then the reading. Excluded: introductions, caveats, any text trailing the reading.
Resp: 3:03:49
